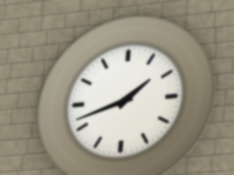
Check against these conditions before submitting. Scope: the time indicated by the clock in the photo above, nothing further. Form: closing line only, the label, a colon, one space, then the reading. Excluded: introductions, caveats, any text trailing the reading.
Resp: 1:42
